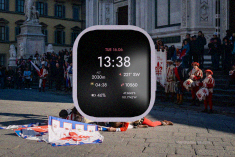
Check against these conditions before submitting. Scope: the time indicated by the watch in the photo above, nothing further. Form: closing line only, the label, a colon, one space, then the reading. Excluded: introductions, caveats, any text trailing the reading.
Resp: 13:38
